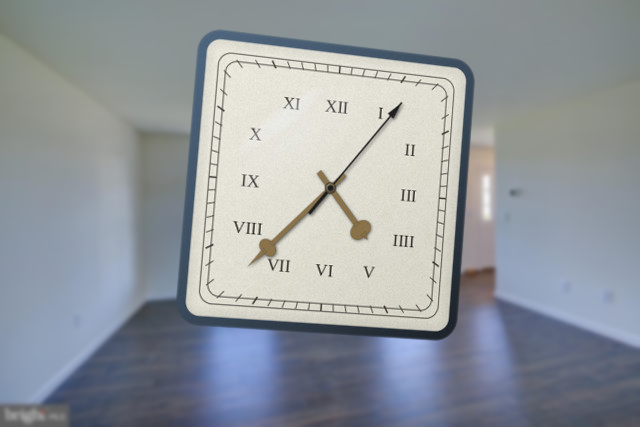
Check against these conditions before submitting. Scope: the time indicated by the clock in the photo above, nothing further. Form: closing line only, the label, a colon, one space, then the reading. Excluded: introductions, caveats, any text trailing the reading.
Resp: 4:37:06
